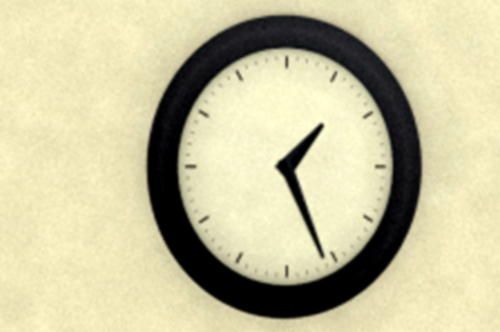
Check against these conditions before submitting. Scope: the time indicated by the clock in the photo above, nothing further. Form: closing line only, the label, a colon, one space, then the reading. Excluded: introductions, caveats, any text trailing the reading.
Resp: 1:26
